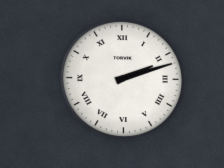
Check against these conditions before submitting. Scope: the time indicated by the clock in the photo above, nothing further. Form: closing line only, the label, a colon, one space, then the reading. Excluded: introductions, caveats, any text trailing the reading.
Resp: 2:12
